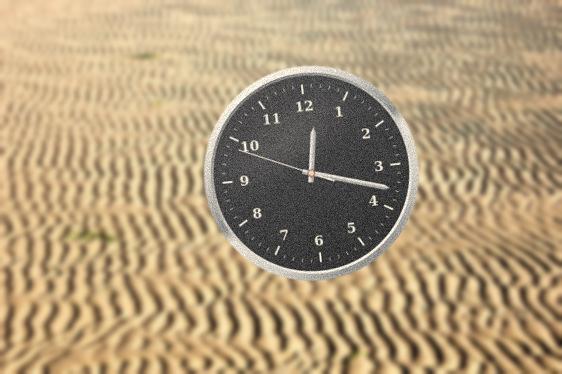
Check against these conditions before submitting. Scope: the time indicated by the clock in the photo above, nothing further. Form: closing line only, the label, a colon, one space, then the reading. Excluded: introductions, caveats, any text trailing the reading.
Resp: 12:17:49
